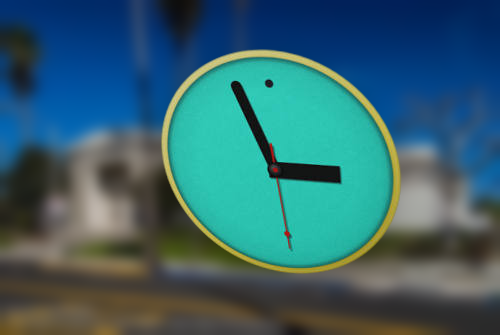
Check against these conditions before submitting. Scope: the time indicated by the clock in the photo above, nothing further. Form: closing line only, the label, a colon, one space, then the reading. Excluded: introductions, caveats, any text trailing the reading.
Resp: 2:56:29
